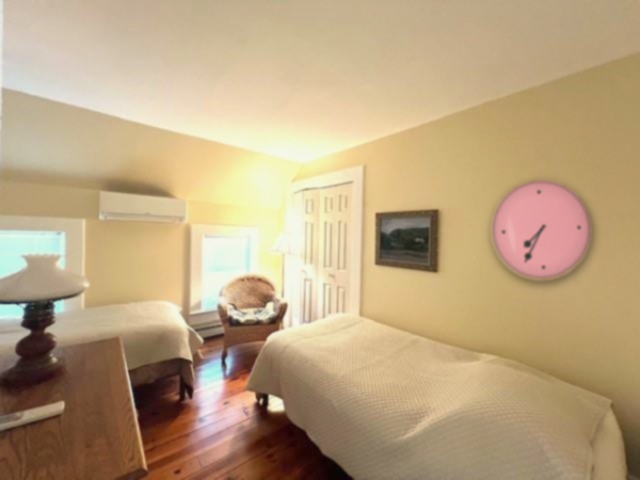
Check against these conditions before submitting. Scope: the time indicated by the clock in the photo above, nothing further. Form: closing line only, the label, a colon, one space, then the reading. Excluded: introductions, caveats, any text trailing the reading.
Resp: 7:35
